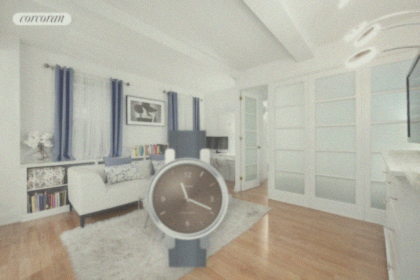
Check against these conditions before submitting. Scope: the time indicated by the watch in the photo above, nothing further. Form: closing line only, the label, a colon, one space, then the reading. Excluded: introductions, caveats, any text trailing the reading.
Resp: 11:19
